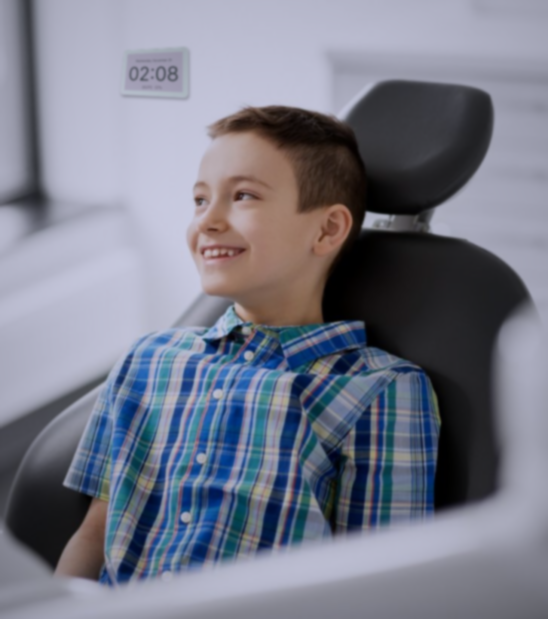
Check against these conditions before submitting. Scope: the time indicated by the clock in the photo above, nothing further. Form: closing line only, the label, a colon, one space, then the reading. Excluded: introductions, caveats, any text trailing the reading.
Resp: 2:08
